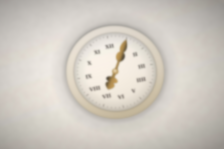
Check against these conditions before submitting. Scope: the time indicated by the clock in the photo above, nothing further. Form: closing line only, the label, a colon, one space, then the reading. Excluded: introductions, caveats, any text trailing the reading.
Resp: 7:05
